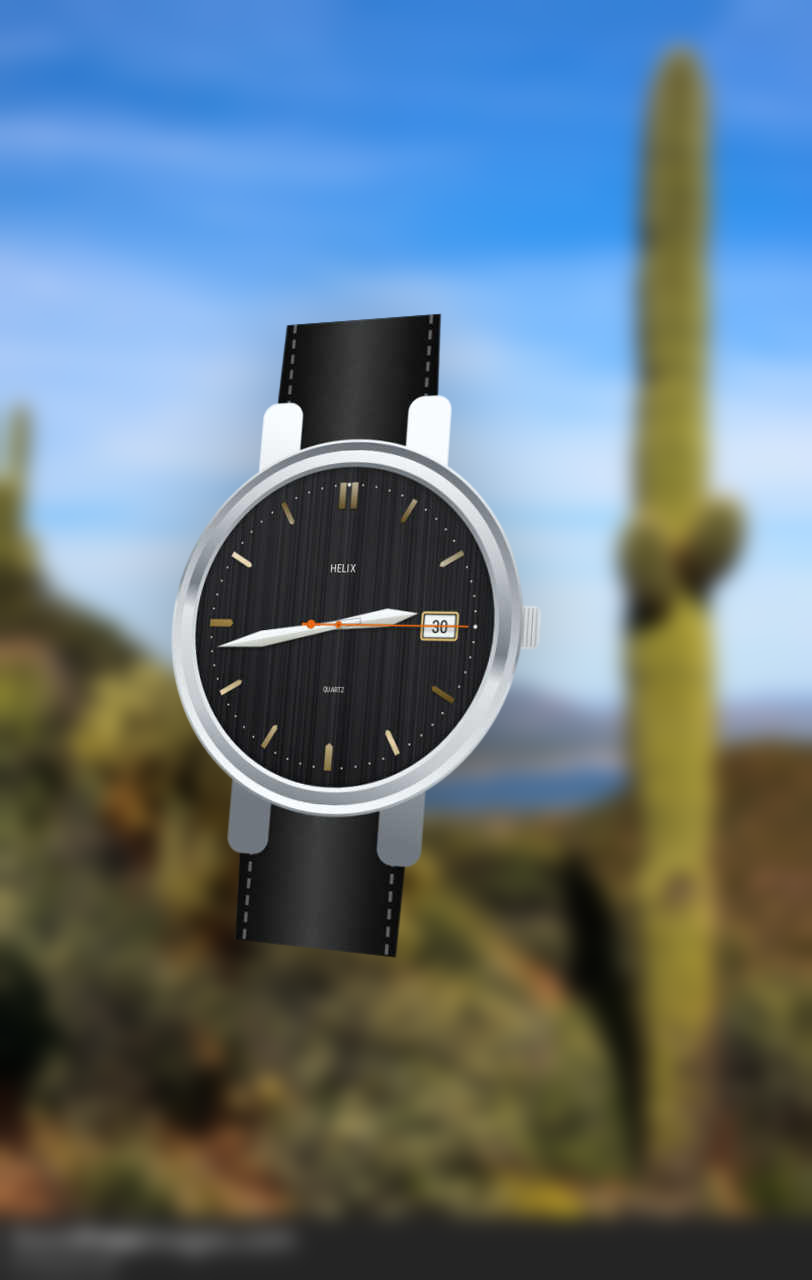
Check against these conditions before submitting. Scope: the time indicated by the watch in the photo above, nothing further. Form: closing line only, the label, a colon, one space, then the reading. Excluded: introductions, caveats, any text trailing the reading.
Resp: 2:43:15
